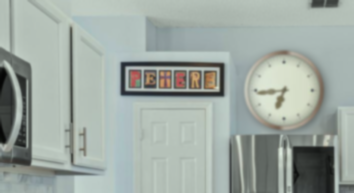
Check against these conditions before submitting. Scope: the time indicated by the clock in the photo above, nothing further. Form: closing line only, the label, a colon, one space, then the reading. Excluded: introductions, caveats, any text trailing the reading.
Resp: 6:44
